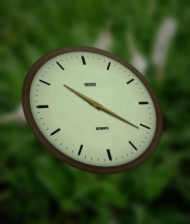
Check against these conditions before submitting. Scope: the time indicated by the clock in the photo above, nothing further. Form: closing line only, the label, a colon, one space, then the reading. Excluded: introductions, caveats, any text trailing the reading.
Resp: 10:21
